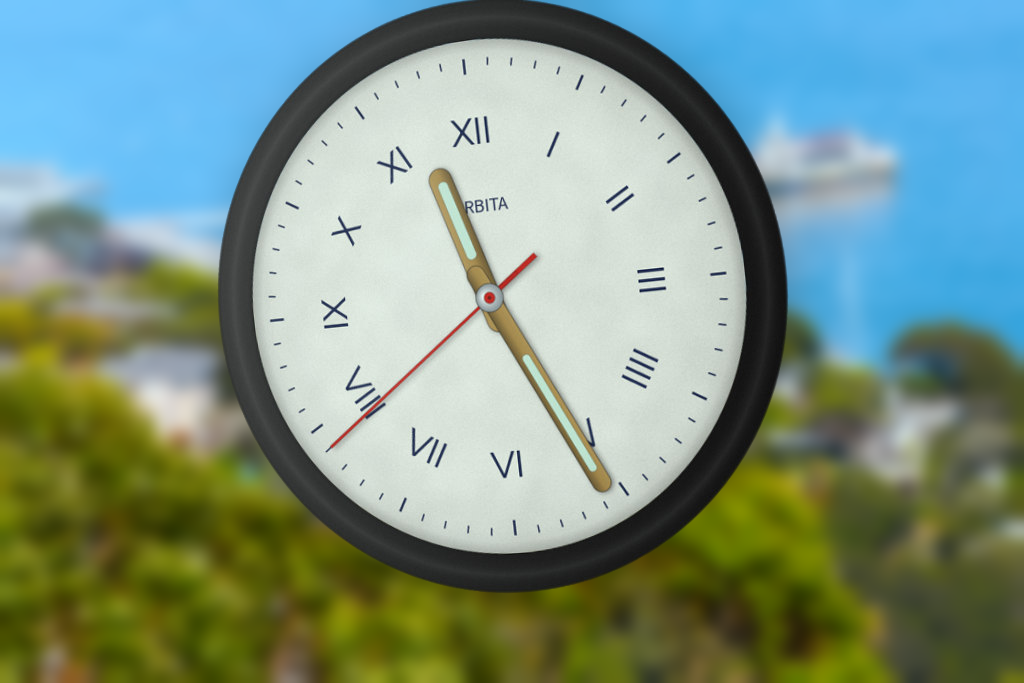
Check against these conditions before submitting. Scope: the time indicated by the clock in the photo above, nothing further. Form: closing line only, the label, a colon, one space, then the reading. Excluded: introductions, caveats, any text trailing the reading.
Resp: 11:25:39
